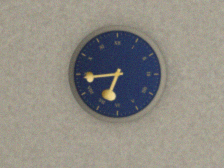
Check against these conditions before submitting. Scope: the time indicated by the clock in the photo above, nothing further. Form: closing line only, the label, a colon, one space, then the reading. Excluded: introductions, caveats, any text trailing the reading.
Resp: 6:44
